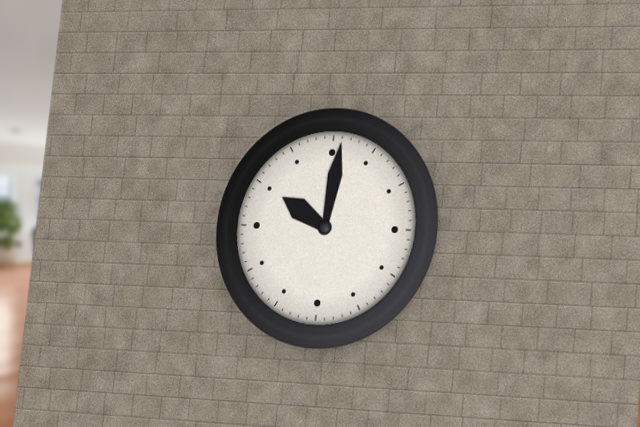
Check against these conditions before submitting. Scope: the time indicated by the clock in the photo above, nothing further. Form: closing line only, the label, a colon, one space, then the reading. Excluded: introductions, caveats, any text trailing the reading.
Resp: 10:01
